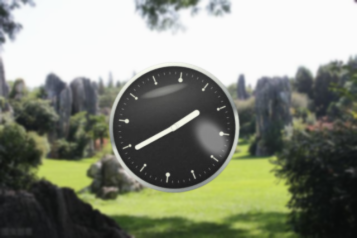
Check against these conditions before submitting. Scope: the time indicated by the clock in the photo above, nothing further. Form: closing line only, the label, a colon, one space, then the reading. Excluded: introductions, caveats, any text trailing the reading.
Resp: 1:39
